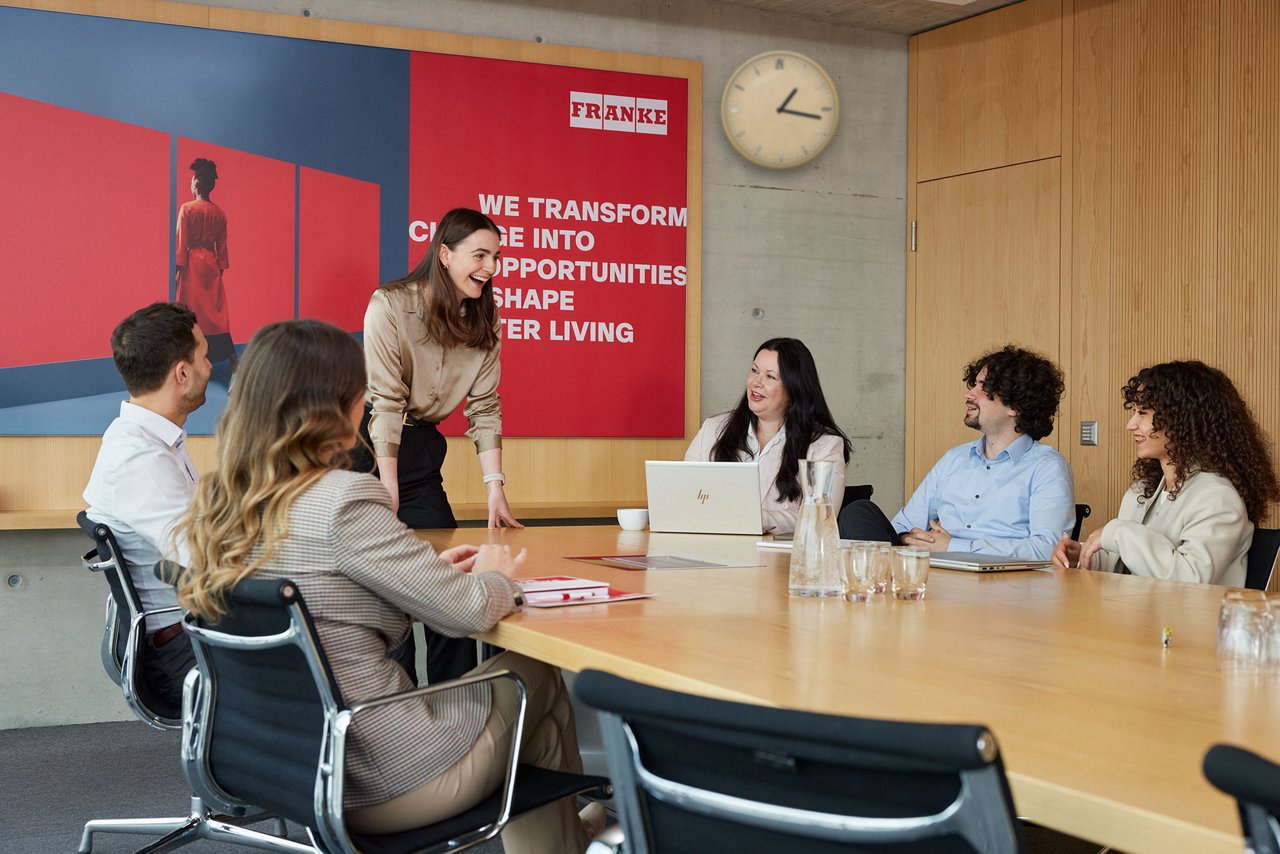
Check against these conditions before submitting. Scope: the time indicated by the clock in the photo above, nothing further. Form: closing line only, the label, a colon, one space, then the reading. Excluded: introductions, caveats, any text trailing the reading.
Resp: 1:17
